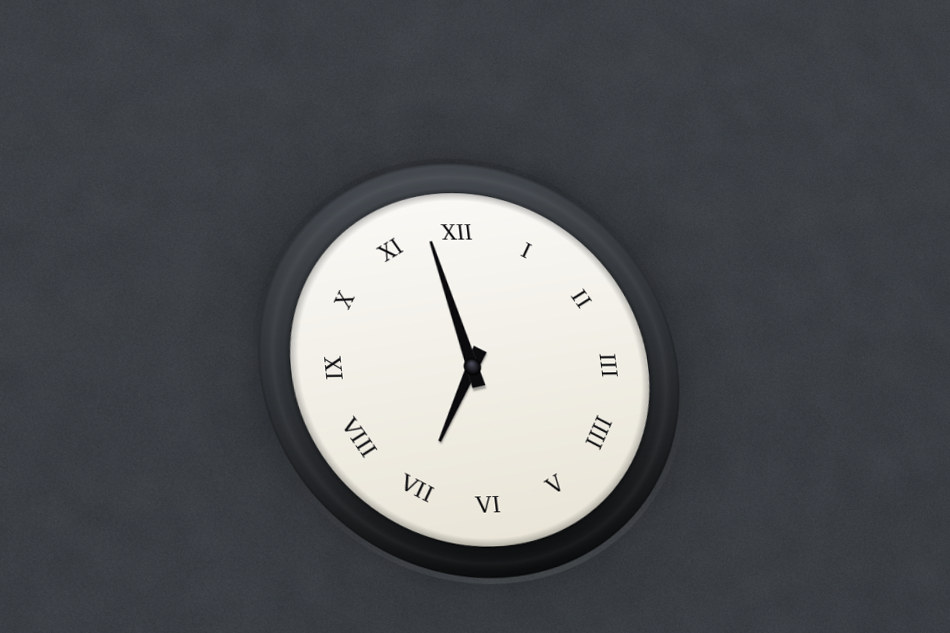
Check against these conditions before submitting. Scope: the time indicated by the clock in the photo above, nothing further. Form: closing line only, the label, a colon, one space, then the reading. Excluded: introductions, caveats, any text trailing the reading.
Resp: 6:58
